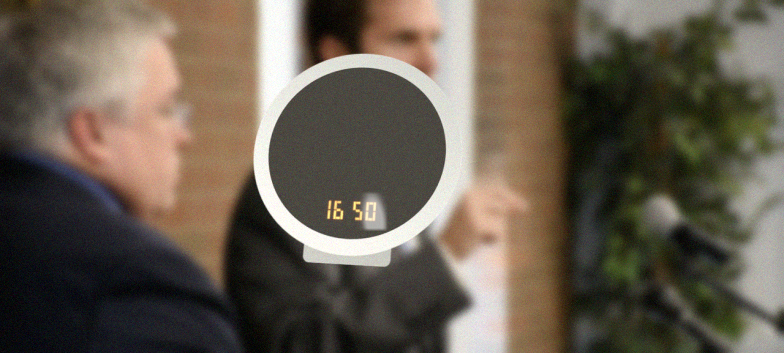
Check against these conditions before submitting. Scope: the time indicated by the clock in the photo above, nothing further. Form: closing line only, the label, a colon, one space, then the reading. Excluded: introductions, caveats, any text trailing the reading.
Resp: 16:50
